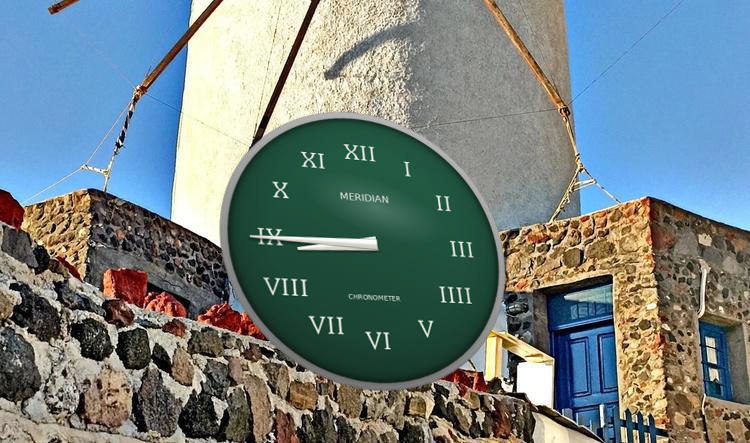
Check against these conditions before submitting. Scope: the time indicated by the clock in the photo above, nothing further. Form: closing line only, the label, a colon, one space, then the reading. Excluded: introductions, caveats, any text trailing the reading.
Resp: 8:45
